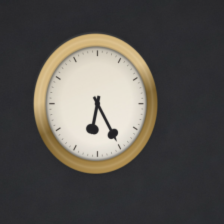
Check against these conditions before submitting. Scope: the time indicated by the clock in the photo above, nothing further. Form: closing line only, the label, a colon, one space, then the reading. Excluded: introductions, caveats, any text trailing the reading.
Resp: 6:25
